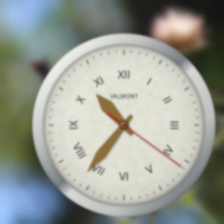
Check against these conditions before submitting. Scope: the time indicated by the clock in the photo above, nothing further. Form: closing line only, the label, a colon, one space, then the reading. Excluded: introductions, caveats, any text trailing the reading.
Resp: 10:36:21
